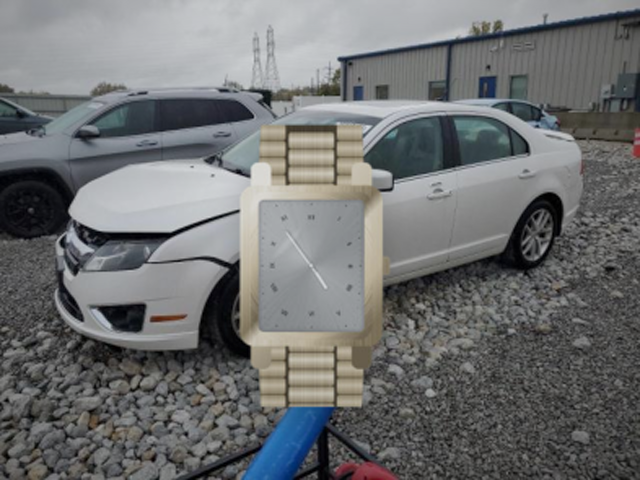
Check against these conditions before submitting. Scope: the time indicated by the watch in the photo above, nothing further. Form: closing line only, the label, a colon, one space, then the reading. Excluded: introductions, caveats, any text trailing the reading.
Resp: 4:54
